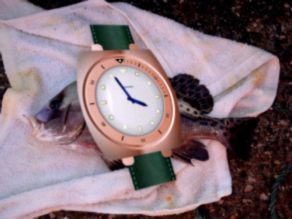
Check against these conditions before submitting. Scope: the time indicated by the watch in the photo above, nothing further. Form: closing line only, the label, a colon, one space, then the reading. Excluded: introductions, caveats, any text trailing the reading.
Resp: 3:56
